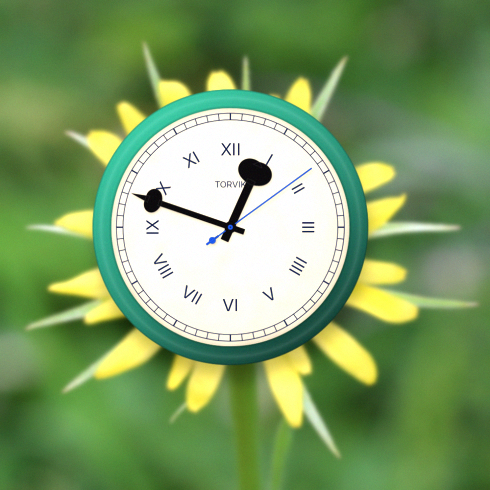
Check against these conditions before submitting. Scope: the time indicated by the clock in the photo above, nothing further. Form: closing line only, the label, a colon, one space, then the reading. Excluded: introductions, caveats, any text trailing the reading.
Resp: 12:48:09
